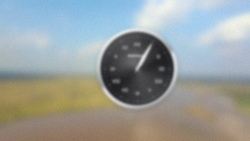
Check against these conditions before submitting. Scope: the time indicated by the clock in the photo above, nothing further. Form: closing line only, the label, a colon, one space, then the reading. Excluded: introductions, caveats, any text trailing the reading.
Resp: 1:05
